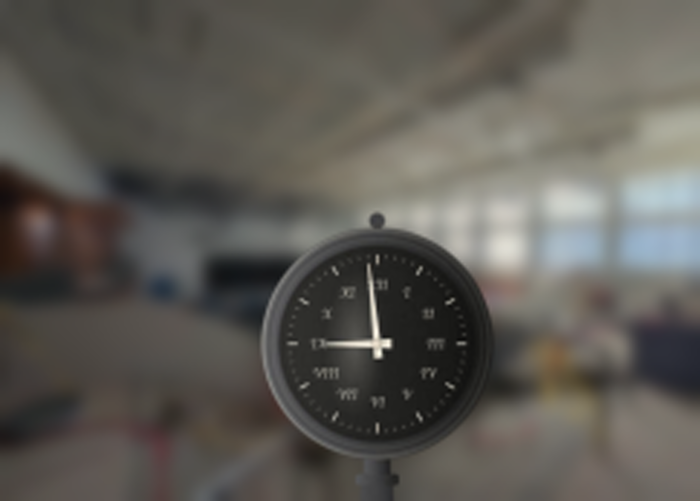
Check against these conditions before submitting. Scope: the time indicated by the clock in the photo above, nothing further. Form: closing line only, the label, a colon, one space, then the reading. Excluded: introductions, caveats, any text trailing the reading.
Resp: 8:59
